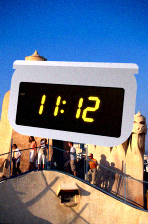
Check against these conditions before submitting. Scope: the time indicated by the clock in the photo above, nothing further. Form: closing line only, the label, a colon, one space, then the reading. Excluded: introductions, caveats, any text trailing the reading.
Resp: 11:12
